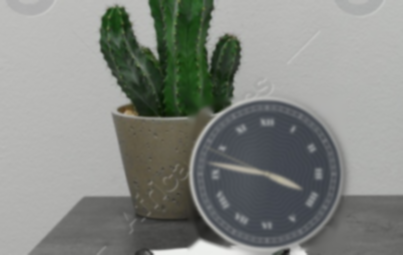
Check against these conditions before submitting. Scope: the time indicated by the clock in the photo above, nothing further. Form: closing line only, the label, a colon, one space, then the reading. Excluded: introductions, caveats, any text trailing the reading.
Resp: 3:46:49
